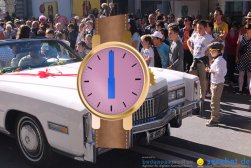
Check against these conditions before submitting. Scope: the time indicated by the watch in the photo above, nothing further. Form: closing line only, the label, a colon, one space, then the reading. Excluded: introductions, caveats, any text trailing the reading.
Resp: 6:00
